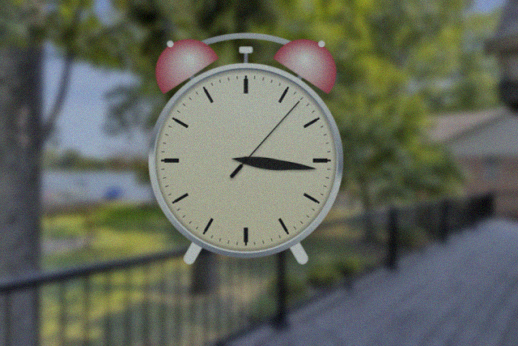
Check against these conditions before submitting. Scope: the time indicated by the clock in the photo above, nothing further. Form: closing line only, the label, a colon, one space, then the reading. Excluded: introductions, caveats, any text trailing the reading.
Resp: 3:16:07
